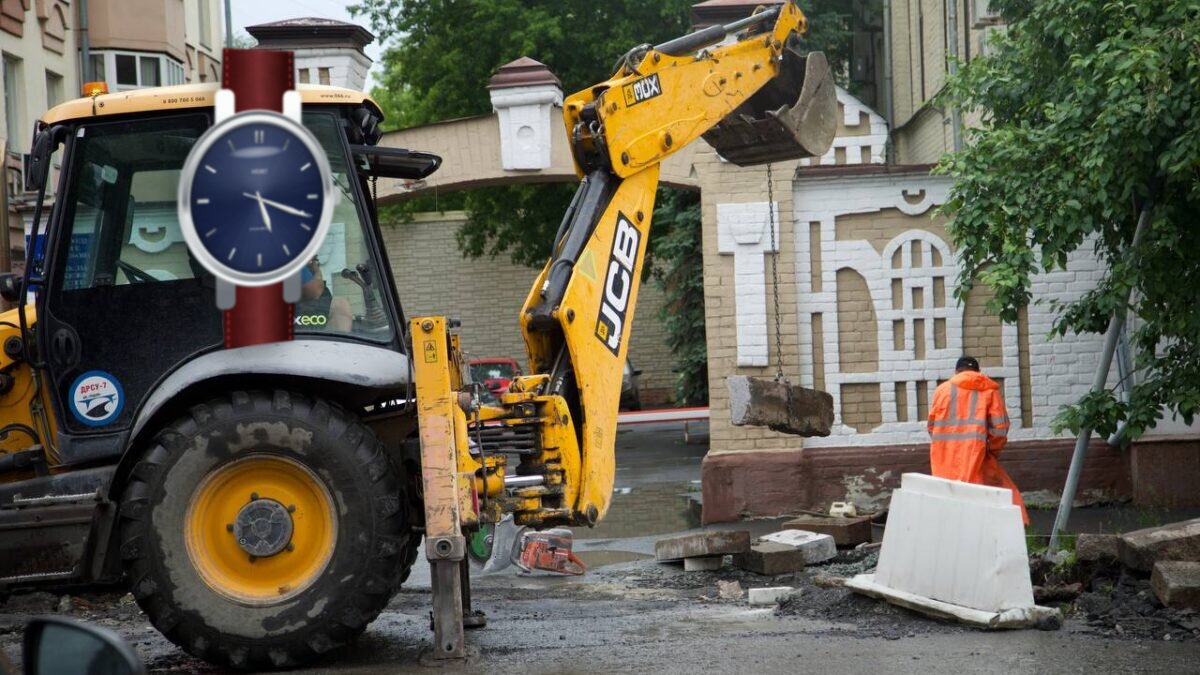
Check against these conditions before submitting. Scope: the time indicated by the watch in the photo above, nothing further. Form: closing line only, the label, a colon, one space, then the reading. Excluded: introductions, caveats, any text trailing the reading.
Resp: 5:18:18
